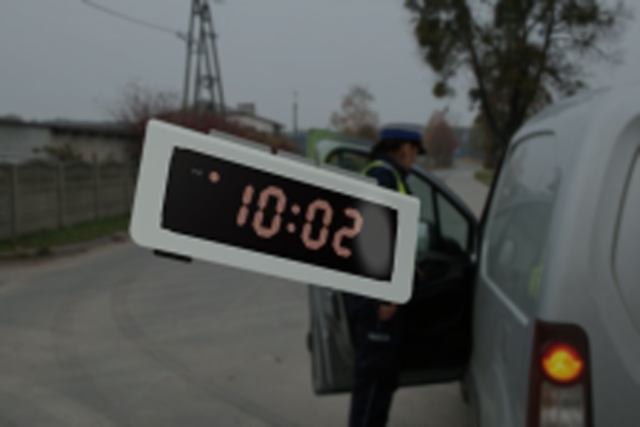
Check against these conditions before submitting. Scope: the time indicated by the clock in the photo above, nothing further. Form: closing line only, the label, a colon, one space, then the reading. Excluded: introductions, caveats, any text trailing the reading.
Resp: 10:02
